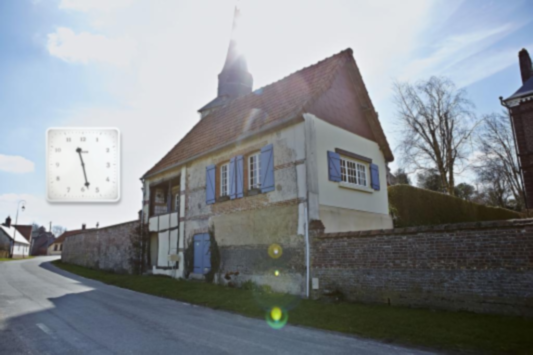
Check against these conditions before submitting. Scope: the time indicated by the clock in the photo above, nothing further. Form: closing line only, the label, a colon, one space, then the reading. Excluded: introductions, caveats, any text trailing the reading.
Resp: 11:28
